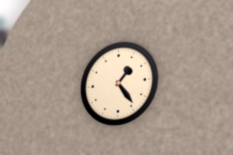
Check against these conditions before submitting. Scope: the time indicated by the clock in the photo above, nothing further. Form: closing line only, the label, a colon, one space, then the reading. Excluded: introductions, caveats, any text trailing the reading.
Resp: 1:24
